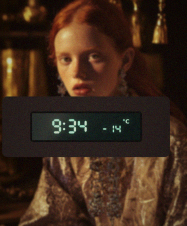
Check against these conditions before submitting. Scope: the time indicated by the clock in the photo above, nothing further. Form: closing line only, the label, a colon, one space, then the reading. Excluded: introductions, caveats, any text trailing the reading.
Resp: 9:34
